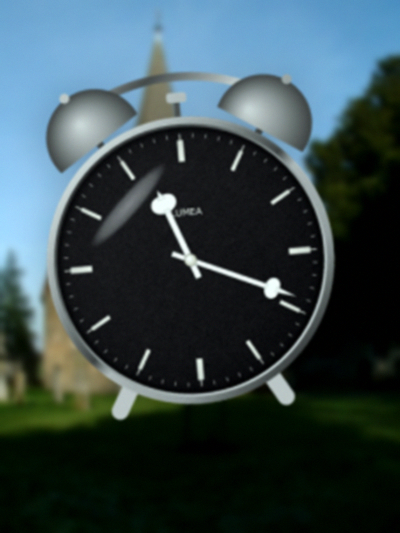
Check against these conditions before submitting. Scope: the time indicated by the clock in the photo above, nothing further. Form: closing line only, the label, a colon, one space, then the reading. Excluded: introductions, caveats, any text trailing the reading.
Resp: 11:19
